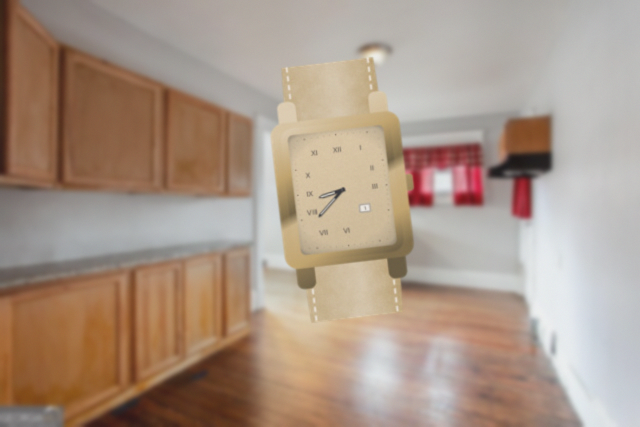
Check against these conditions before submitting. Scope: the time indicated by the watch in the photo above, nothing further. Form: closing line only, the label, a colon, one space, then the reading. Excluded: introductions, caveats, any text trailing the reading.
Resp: 8:38
